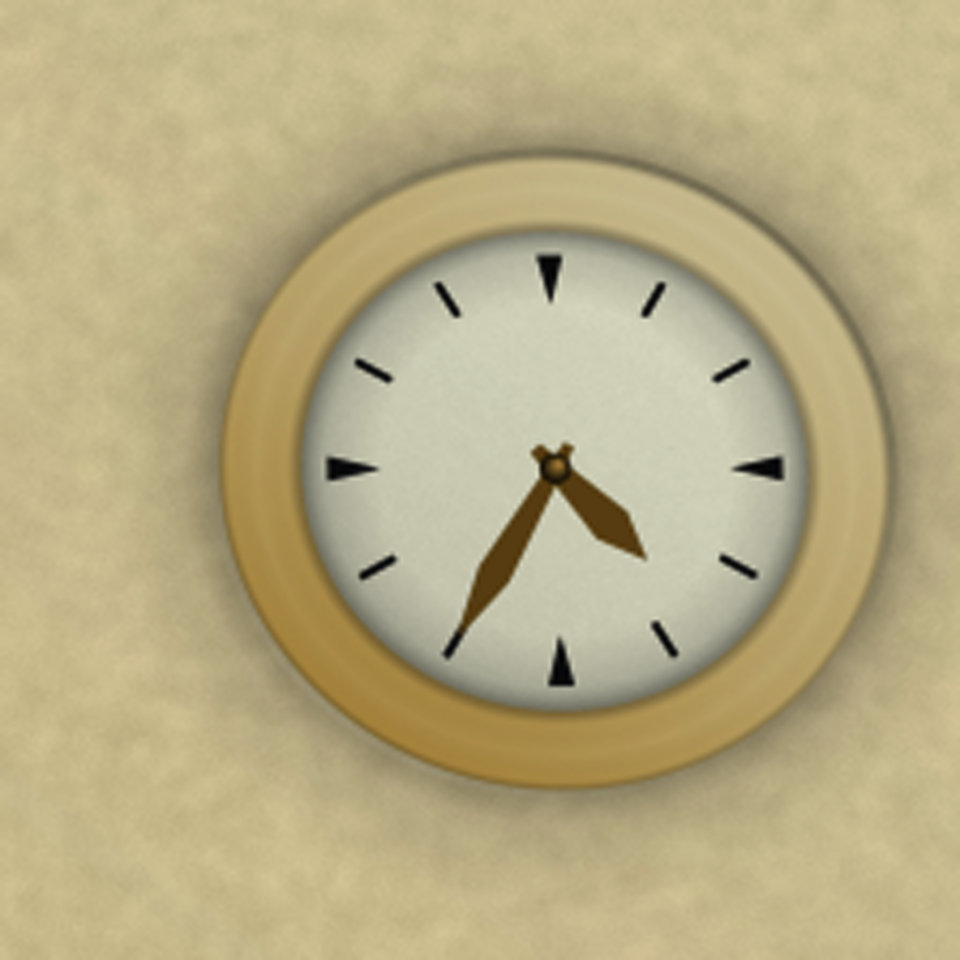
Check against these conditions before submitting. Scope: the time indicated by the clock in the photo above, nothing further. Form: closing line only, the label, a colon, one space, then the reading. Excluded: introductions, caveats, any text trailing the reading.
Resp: 4:35
